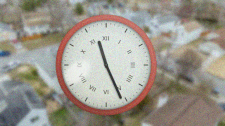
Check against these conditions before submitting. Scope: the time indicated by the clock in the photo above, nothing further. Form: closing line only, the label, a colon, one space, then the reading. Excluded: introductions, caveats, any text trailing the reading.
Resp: 11:26
